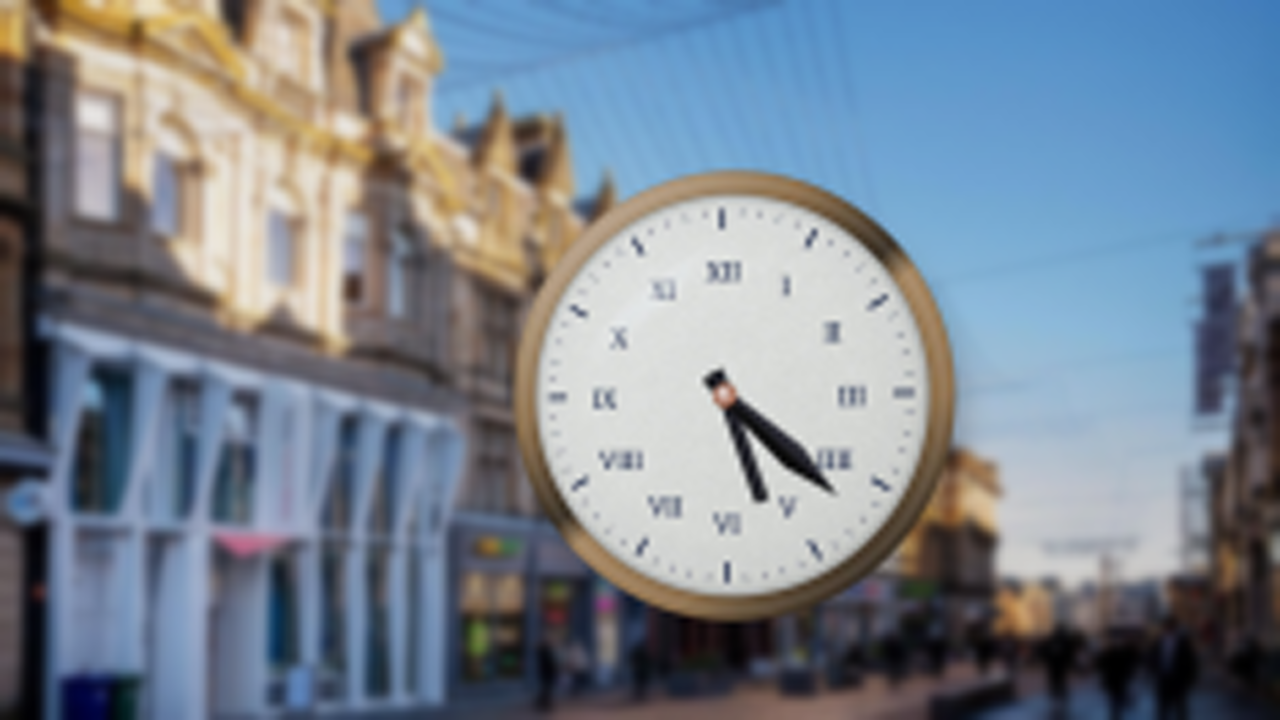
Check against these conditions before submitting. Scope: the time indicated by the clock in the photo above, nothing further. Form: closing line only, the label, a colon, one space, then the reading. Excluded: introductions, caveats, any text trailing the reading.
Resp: 5:22
